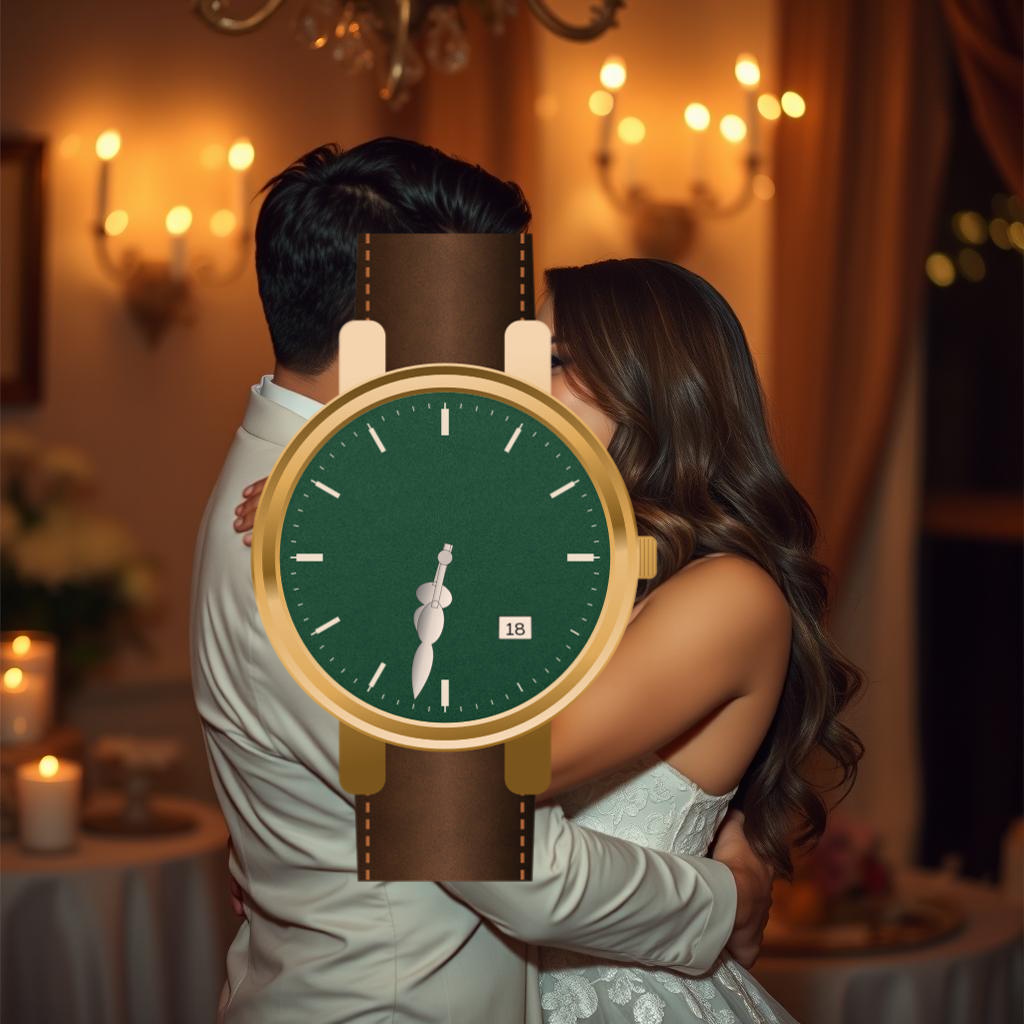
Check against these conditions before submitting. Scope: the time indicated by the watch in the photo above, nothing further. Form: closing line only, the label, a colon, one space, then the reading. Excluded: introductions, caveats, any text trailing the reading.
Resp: 6:32
